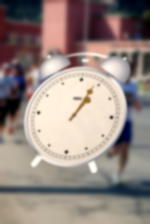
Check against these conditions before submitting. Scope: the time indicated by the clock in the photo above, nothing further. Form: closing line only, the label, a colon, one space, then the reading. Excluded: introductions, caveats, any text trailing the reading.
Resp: 1:04
